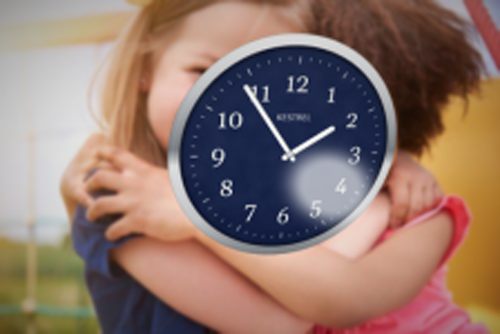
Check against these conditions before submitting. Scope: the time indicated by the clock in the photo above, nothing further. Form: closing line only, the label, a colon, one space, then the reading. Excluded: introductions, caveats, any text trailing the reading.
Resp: 1:54
